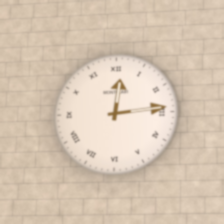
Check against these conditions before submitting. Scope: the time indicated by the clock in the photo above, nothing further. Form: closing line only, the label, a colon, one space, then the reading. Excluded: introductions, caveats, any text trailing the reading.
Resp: 12:14
